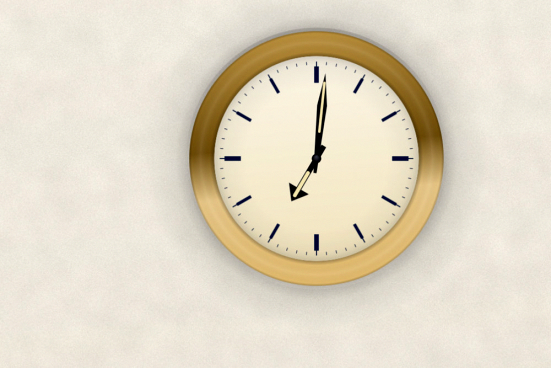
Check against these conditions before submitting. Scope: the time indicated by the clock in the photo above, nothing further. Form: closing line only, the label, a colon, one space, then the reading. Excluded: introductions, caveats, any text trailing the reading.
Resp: 7:01
